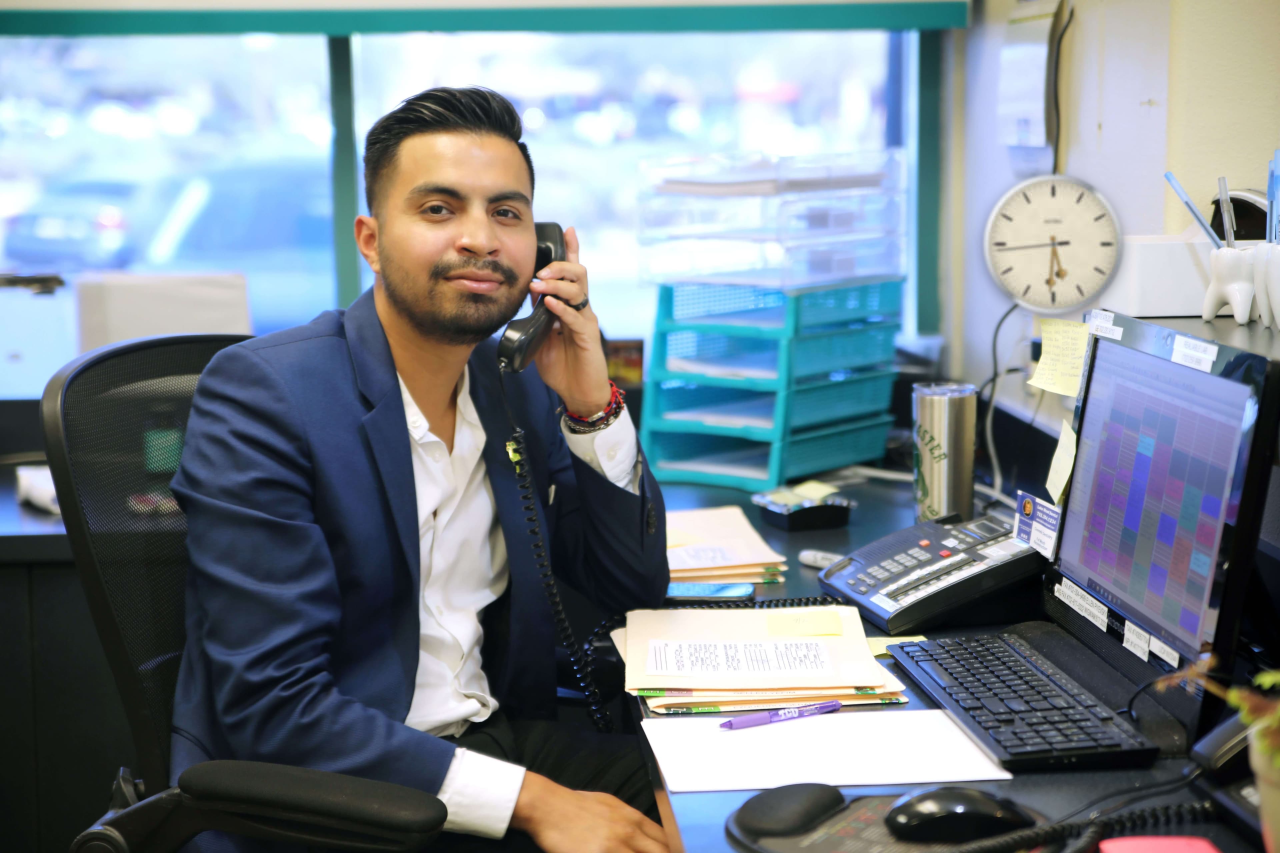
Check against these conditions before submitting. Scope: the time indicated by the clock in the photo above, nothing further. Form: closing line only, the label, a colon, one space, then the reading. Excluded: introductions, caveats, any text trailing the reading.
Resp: 5:30:44
